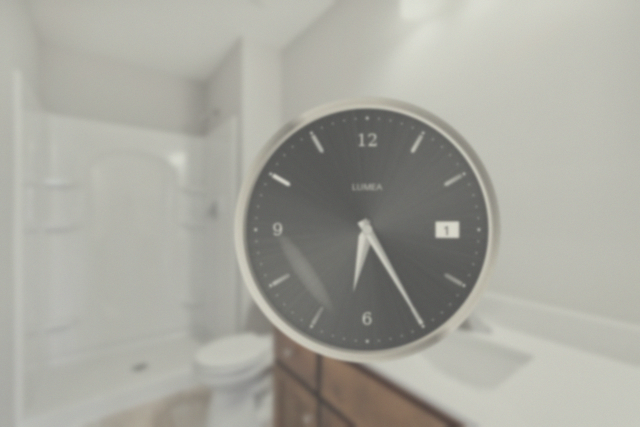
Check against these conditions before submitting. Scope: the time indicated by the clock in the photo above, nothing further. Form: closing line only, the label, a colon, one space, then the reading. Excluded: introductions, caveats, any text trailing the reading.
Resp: 6:25
